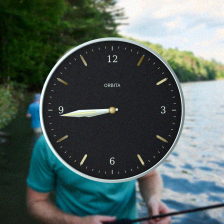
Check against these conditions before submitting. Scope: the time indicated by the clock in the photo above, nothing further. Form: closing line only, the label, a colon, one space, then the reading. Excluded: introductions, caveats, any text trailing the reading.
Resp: 8:44
